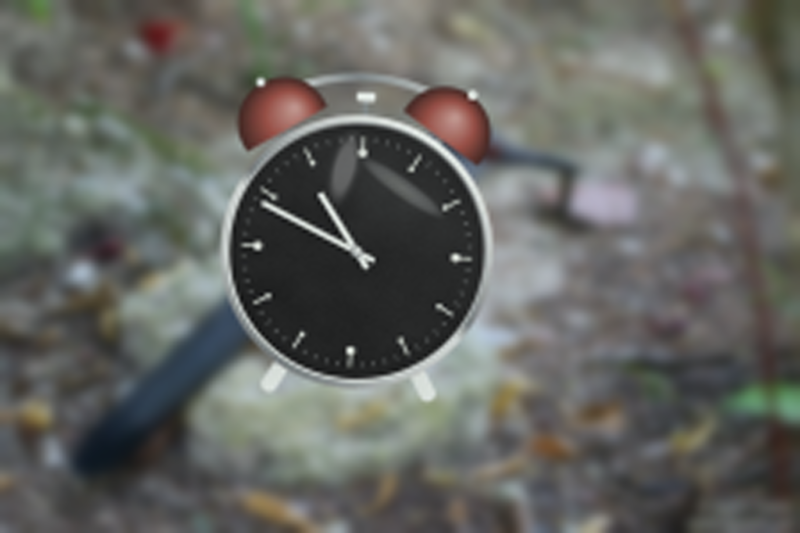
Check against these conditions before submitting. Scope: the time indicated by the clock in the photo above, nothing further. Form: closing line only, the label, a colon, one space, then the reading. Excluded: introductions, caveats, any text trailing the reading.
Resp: 10:49
